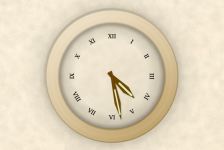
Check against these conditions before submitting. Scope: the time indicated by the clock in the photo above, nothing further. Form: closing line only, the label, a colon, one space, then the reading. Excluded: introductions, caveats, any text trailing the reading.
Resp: 4:28
